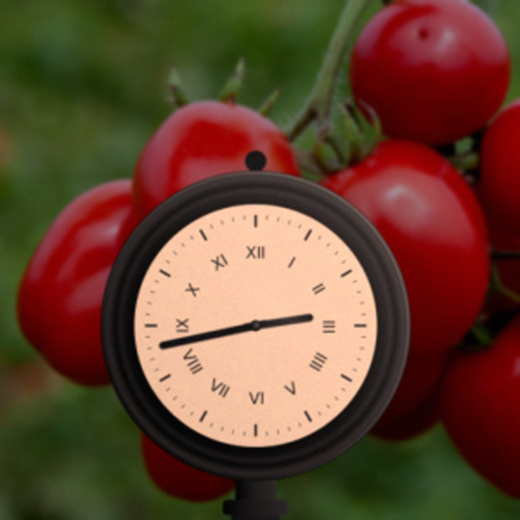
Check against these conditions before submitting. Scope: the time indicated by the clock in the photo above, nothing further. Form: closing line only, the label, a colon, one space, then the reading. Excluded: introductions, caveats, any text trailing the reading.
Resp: 2:43
